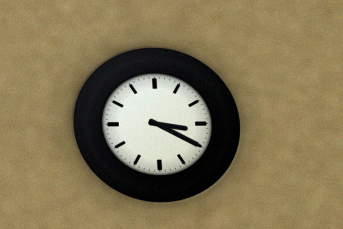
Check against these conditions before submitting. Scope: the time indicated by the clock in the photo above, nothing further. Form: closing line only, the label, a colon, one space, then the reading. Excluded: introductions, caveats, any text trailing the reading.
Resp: 3:20
